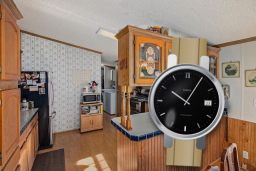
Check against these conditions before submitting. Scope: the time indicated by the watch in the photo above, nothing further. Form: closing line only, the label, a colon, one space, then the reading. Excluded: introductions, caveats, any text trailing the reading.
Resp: 10:05
